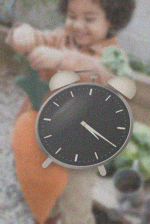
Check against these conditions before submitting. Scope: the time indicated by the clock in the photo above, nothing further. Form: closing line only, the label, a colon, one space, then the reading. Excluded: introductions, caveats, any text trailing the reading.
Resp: 4:20
